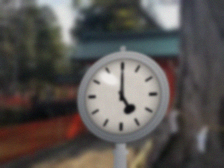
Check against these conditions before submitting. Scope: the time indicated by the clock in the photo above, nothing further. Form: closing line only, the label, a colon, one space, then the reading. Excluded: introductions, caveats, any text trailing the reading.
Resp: 5:00
